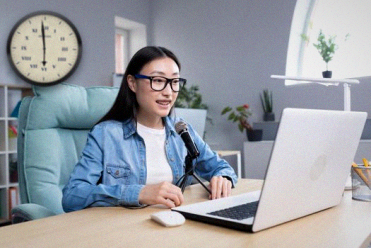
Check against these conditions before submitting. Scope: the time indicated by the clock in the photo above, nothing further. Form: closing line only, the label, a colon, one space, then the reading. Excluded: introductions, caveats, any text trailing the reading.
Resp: 5:59
